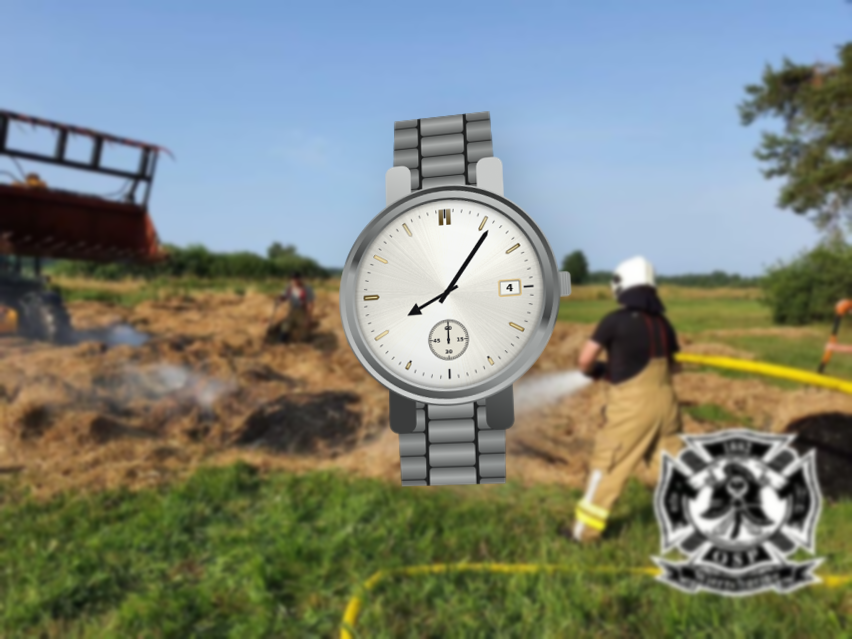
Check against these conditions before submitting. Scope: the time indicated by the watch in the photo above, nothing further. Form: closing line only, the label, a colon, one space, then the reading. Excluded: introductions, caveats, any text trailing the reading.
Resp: 8:06
